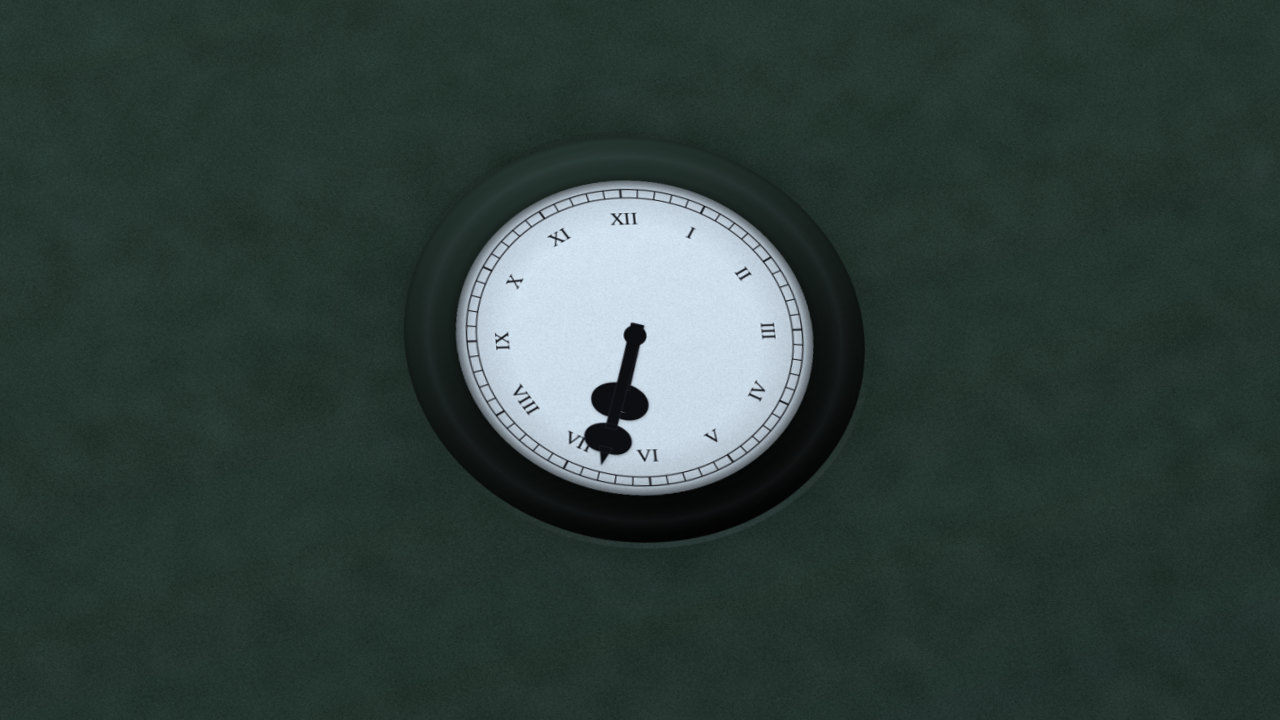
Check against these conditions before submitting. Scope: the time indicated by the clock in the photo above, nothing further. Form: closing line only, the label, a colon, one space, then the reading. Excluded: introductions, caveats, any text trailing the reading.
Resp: 6:33
